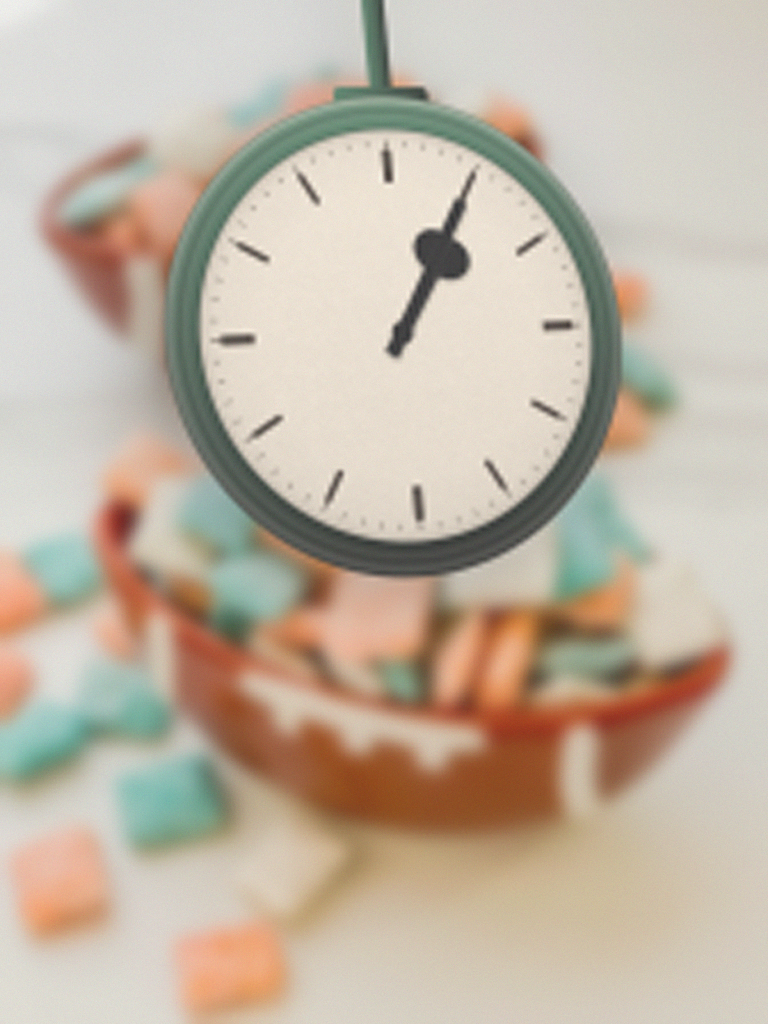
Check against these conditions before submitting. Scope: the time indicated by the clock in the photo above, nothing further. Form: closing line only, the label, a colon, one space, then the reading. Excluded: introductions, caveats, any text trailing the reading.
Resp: 1:05
